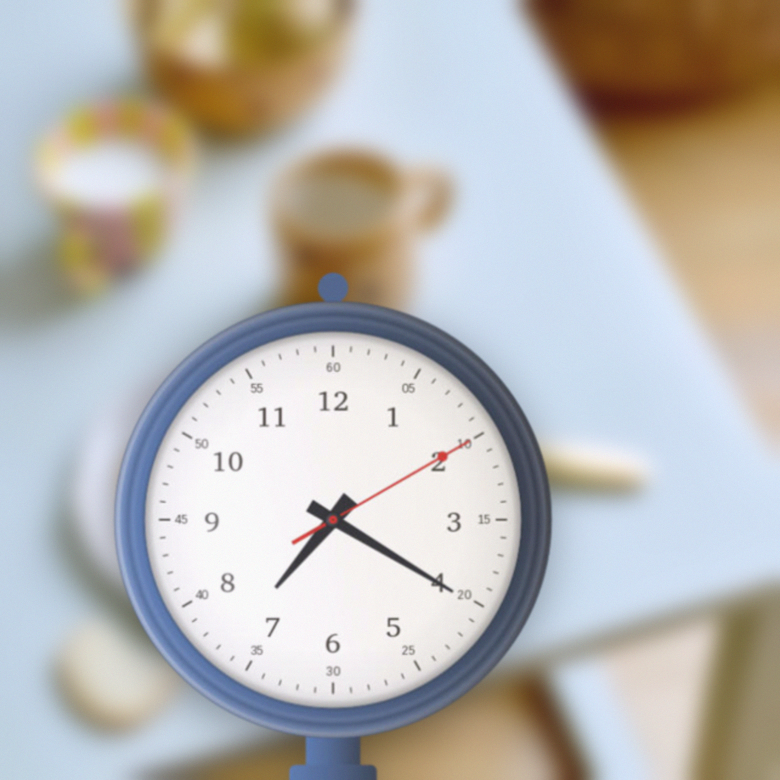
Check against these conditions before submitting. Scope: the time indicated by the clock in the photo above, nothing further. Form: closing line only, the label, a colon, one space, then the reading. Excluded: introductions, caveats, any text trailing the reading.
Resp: 7:20:10
